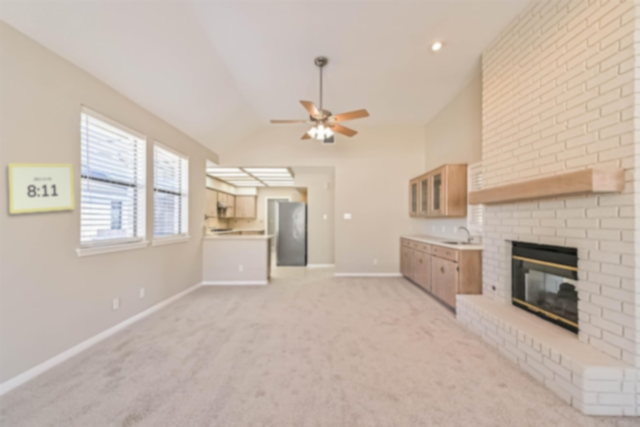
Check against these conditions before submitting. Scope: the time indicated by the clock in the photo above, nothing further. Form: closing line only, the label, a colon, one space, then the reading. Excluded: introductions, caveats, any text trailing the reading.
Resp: 8:11
